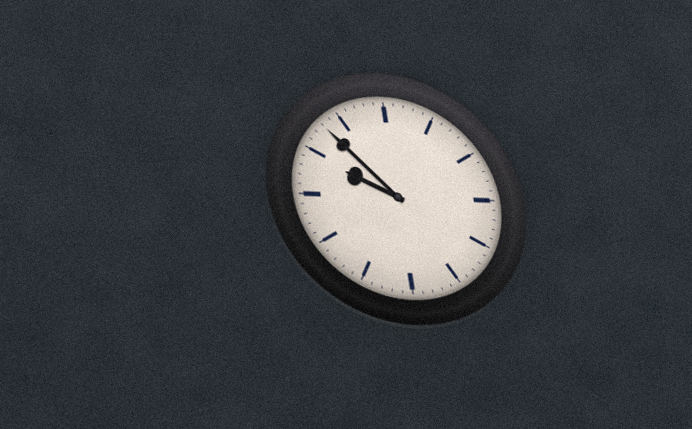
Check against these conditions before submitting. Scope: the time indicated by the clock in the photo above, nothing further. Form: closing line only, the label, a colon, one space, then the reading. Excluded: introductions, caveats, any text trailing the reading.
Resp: 9:53
